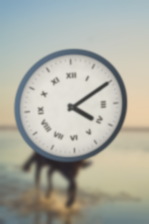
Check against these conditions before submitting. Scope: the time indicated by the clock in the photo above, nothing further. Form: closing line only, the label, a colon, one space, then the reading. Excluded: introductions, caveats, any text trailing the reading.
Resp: 4:10
